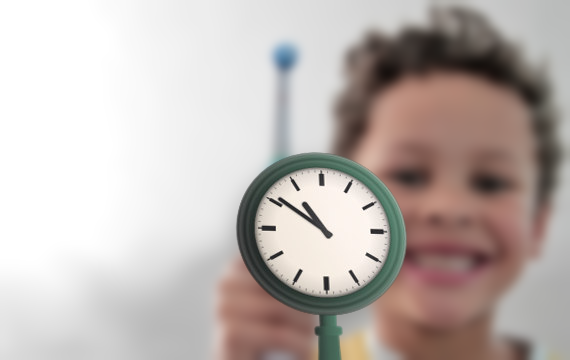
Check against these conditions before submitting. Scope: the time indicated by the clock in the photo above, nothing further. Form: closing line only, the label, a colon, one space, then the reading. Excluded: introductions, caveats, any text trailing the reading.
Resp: 10:51
